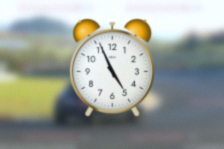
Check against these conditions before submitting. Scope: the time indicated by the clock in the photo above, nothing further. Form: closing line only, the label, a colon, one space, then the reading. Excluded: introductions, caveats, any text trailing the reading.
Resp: 4:56
